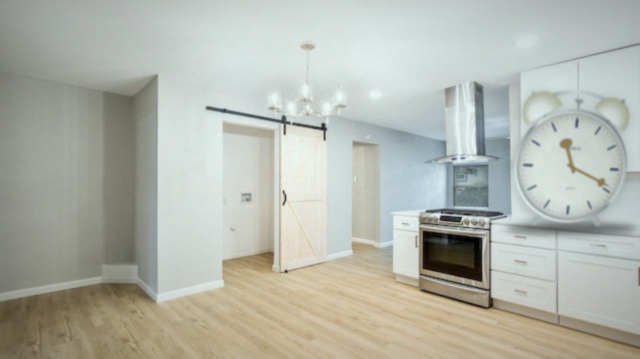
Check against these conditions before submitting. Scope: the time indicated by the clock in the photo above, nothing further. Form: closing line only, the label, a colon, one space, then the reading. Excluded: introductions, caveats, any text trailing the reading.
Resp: 11:19
